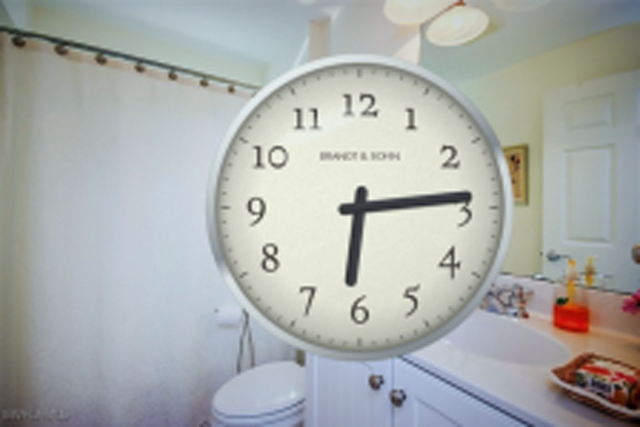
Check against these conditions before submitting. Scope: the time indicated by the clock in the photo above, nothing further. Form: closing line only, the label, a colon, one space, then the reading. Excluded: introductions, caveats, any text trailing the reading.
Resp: 6:14
